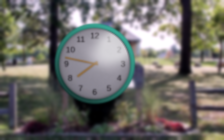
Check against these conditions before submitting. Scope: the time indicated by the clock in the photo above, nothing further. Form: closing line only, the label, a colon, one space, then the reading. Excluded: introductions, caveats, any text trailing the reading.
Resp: 7:47
